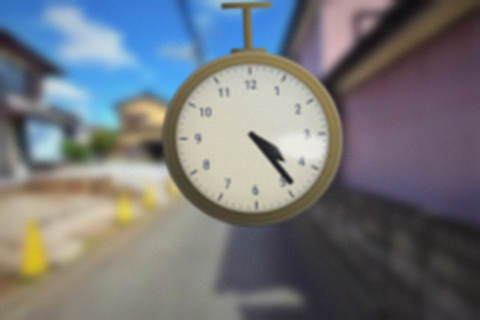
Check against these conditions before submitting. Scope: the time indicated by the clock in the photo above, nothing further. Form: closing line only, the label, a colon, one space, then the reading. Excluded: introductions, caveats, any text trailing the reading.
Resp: 4:24
